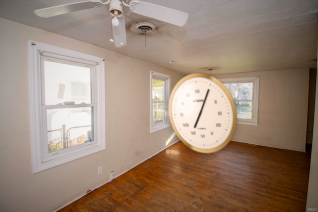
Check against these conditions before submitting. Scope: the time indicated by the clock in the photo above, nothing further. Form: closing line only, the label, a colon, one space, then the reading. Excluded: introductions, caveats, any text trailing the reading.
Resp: 7:05
